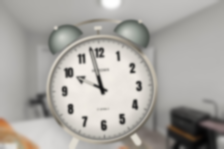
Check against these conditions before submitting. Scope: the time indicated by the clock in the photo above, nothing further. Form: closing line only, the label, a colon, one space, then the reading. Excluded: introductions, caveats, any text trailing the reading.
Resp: 9:58
